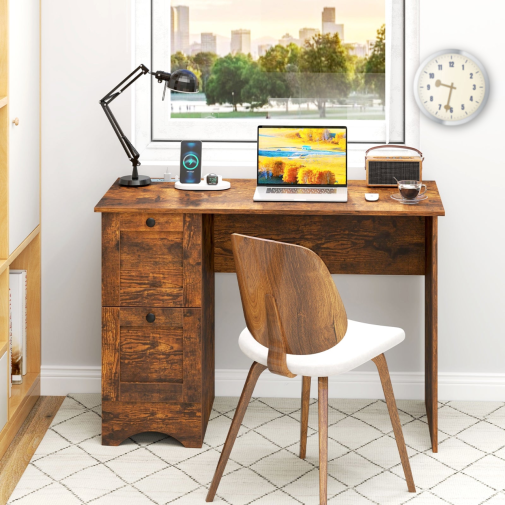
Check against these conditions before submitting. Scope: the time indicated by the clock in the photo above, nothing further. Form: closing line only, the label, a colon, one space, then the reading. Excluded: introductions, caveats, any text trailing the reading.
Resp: 9:32
